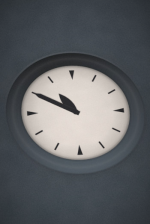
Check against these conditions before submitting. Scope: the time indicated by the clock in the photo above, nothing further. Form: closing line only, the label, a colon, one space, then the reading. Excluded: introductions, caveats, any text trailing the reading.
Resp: 10:50
